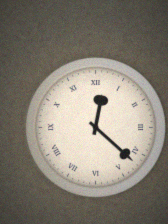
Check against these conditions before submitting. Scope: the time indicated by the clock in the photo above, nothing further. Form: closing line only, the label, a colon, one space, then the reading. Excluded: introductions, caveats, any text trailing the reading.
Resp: 12:22
